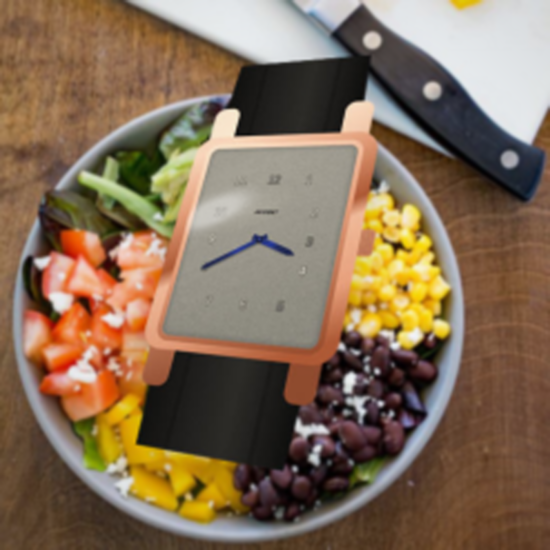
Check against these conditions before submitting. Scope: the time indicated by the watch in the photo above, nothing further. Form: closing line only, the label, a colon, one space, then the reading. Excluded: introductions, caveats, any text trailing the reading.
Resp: 3:40
